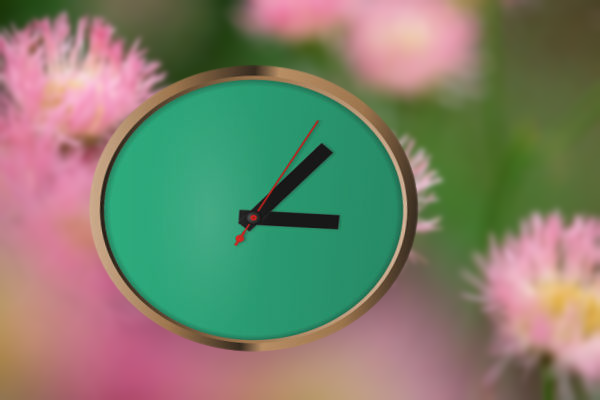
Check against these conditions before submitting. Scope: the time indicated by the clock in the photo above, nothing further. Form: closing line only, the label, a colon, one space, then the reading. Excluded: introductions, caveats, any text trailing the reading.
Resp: 3:07:05
